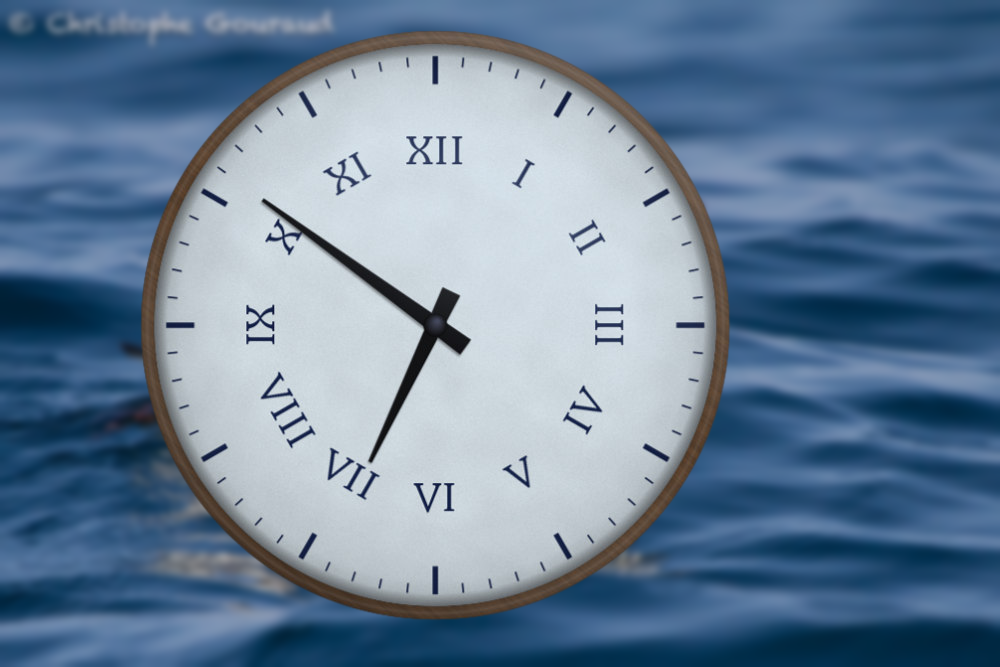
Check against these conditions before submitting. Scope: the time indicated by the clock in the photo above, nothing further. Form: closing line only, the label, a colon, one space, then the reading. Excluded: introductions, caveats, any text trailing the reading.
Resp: 6:51
